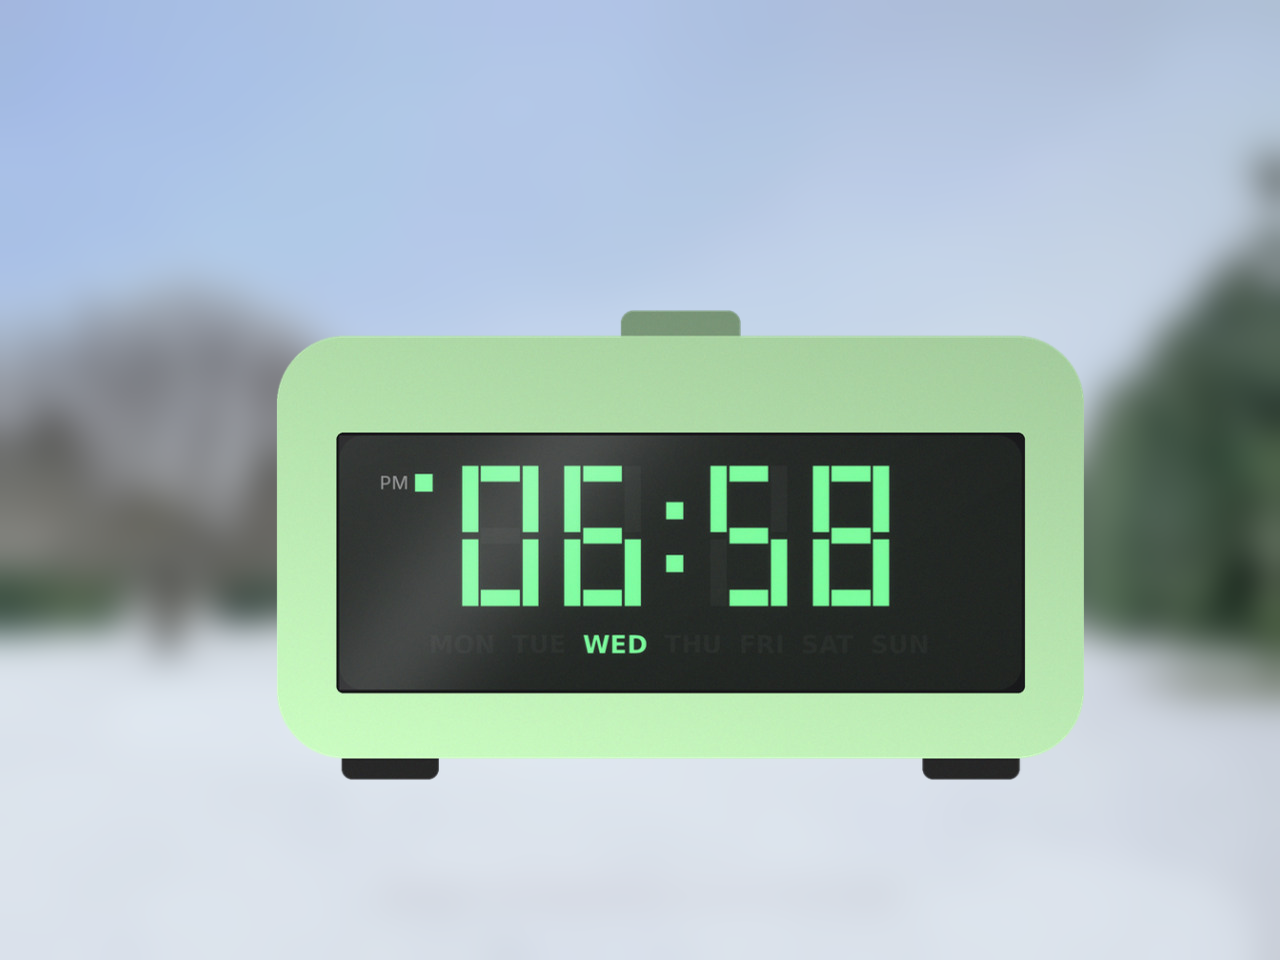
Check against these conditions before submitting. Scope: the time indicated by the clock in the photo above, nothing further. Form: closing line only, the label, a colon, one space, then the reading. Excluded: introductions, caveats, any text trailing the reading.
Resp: 6:58
